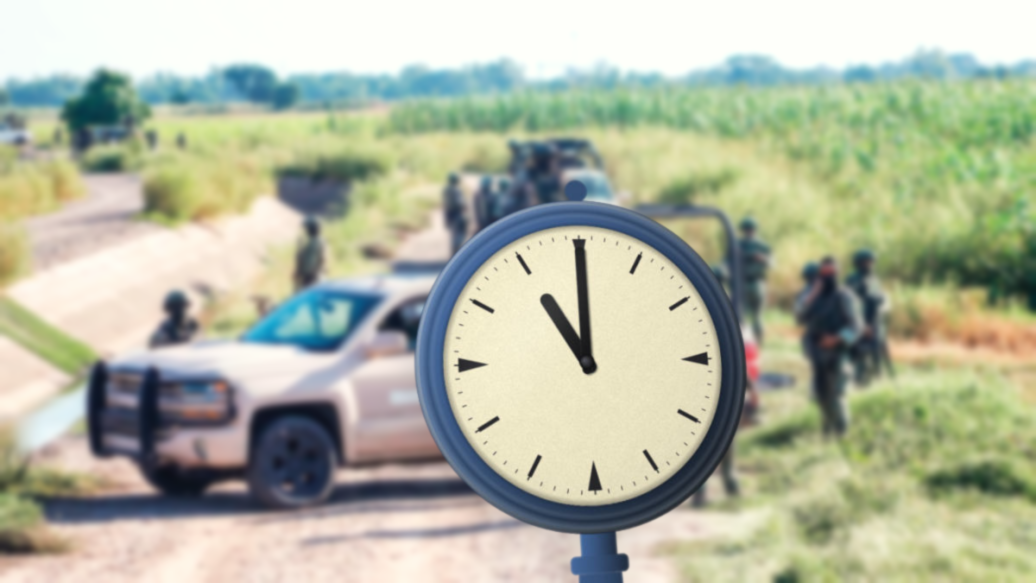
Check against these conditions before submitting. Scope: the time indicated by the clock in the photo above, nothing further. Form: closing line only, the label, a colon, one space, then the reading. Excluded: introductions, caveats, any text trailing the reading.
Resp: 11:00
